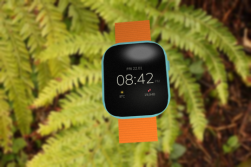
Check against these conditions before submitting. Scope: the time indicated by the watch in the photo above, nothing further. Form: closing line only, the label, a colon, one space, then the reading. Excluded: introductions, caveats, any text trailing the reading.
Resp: 8:42
